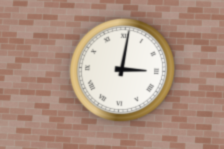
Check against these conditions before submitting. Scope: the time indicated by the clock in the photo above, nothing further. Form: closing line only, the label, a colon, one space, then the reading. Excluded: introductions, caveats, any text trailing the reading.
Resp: 3:01
